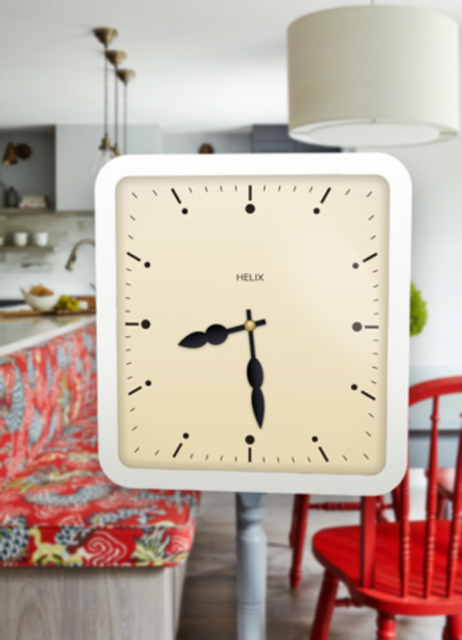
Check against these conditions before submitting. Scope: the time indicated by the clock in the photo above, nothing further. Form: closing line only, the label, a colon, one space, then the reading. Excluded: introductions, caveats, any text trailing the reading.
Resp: 8:29
